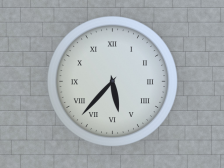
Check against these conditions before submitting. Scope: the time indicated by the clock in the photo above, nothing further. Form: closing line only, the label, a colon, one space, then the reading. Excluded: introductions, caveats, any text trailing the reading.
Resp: 5:37
